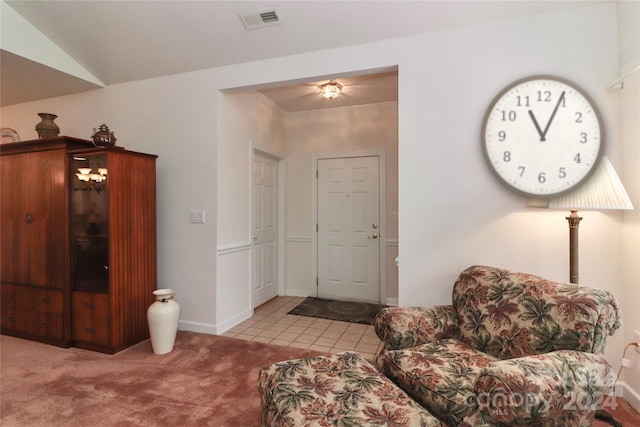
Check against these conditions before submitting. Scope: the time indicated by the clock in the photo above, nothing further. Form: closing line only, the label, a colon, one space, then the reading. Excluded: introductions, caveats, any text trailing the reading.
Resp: 11:04
